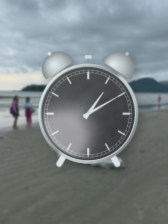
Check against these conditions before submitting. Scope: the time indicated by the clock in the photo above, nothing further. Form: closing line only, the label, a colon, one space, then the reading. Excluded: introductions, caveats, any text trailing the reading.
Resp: 1:10
